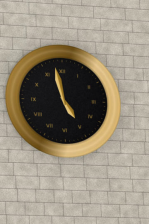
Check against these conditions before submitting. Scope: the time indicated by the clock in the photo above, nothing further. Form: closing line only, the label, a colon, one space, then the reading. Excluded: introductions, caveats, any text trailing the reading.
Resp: 4:58
